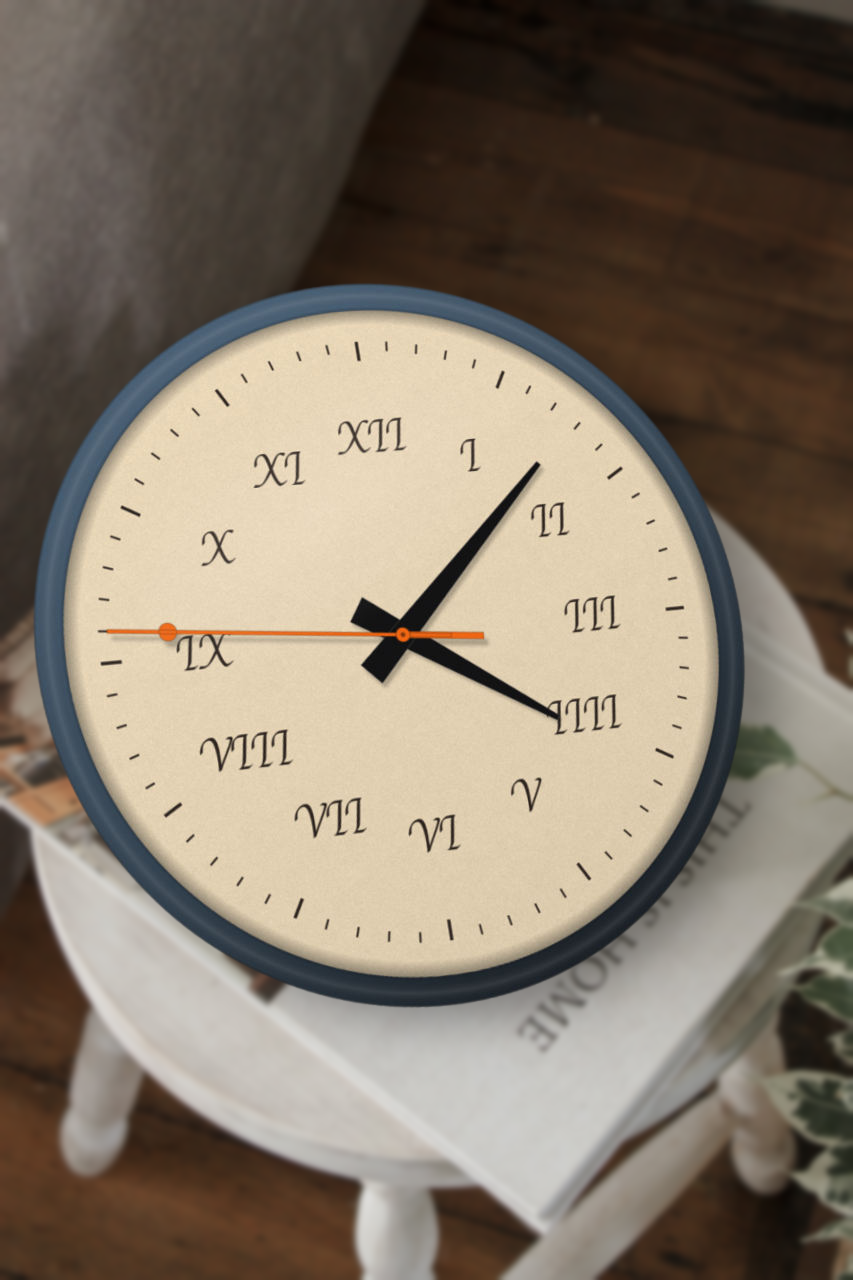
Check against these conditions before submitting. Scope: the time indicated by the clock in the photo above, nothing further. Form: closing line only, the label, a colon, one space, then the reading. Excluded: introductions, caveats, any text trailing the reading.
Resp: 4:07:46
